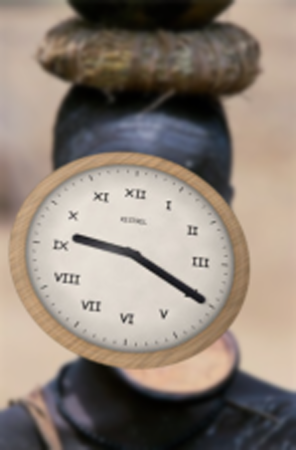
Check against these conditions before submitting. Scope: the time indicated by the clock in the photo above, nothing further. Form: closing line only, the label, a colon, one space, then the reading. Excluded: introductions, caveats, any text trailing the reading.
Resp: 9:20
